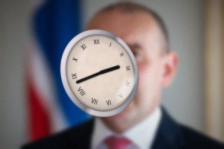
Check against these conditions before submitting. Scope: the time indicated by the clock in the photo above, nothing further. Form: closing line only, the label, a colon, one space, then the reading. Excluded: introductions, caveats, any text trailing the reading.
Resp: 2:43
